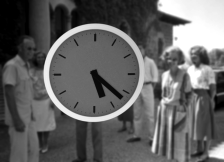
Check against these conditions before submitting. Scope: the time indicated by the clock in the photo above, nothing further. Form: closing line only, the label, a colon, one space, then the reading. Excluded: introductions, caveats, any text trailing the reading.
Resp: 5:22
